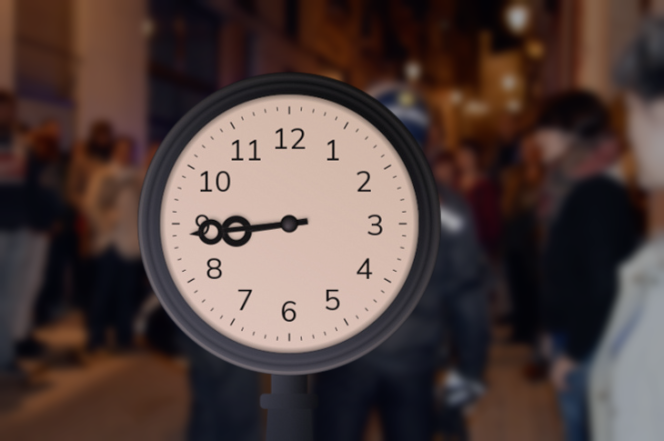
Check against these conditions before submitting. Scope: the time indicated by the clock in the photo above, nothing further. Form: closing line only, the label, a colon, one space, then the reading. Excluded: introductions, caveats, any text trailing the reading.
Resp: 8:44
